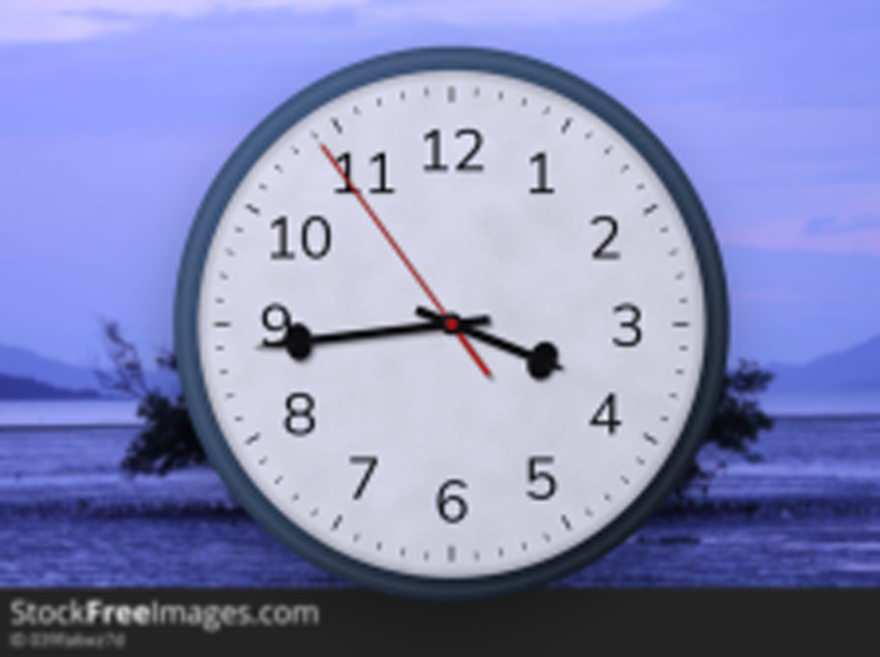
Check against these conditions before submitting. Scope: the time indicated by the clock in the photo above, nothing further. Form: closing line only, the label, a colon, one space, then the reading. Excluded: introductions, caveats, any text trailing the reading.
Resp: 3:43:54
